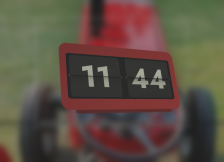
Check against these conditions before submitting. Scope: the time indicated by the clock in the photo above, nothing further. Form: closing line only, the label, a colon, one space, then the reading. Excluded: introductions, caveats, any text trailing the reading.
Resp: 11:44
